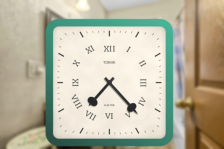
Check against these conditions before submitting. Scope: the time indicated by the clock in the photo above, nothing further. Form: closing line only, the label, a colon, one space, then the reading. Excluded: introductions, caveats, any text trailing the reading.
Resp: 7:23
